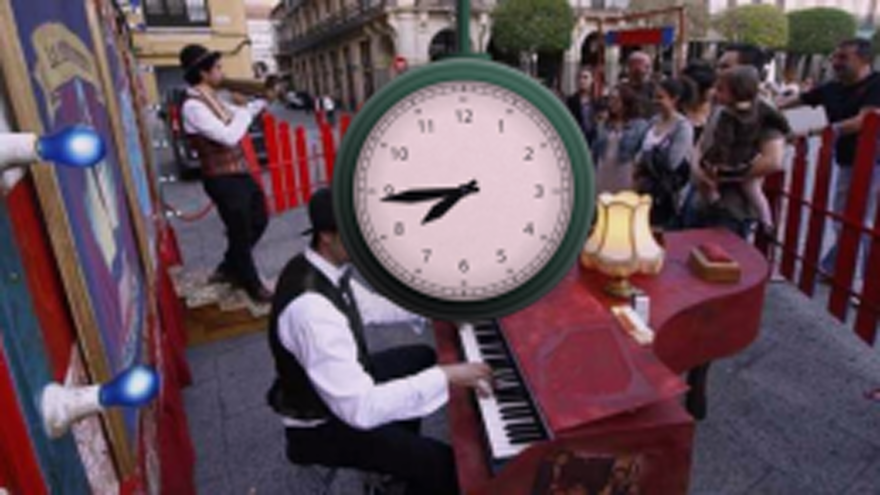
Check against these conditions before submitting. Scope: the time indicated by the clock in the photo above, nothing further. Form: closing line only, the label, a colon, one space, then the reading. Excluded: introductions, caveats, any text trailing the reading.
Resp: 7:44
